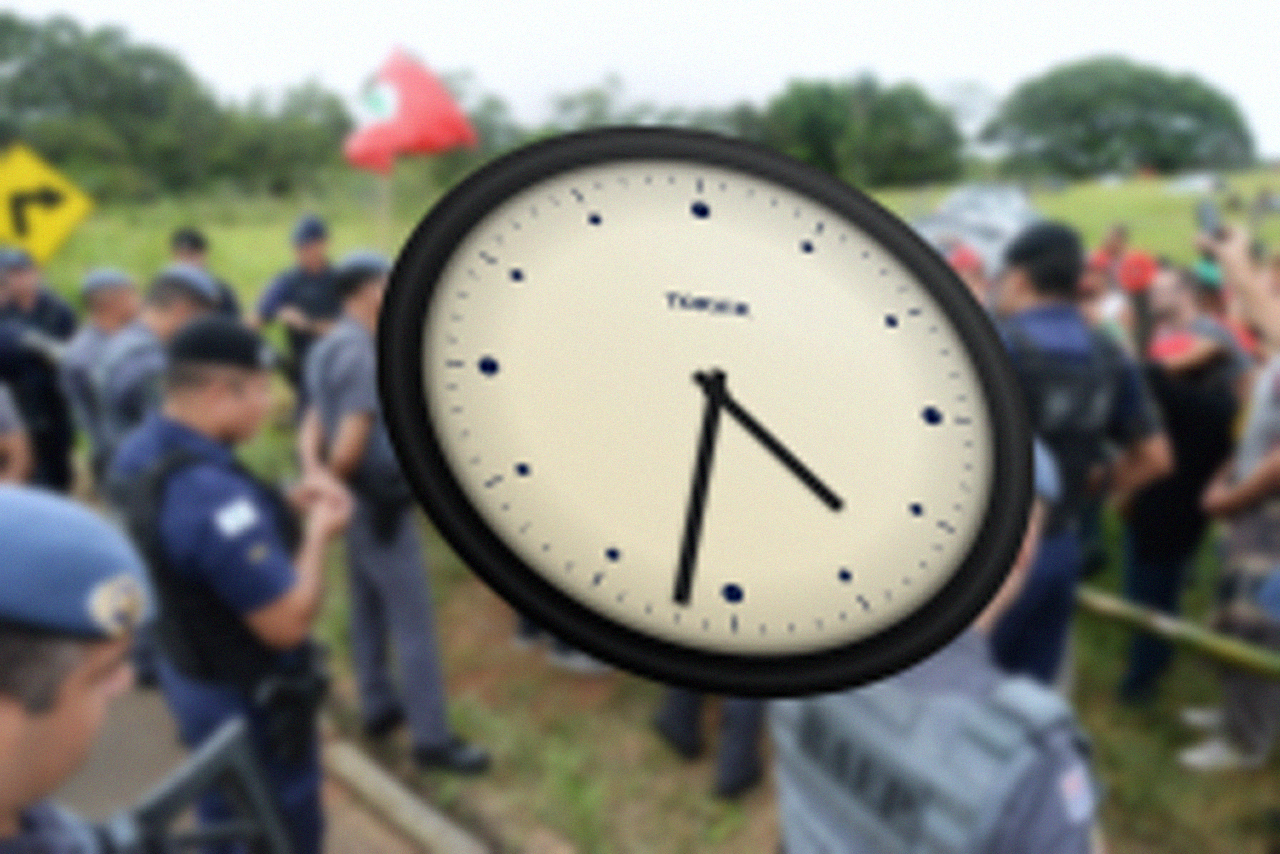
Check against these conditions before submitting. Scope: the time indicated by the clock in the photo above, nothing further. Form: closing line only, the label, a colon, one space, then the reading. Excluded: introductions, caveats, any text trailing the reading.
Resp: 4:32
